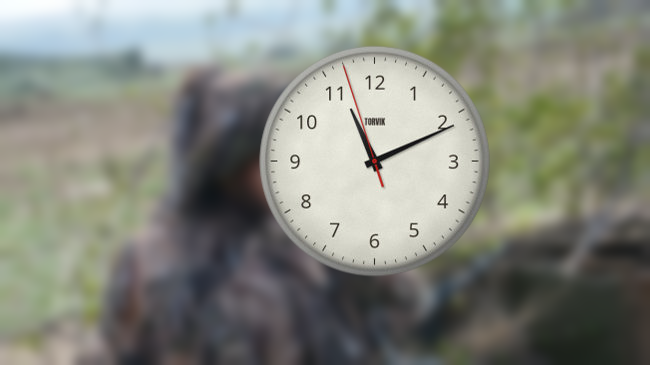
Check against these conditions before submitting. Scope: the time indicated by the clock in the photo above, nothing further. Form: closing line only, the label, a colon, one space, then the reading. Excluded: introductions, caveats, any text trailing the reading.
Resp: 11:10:57
